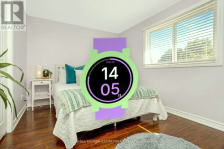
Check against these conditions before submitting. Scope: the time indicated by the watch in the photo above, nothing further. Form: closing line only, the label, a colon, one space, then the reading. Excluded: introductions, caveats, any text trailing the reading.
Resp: 14:05
